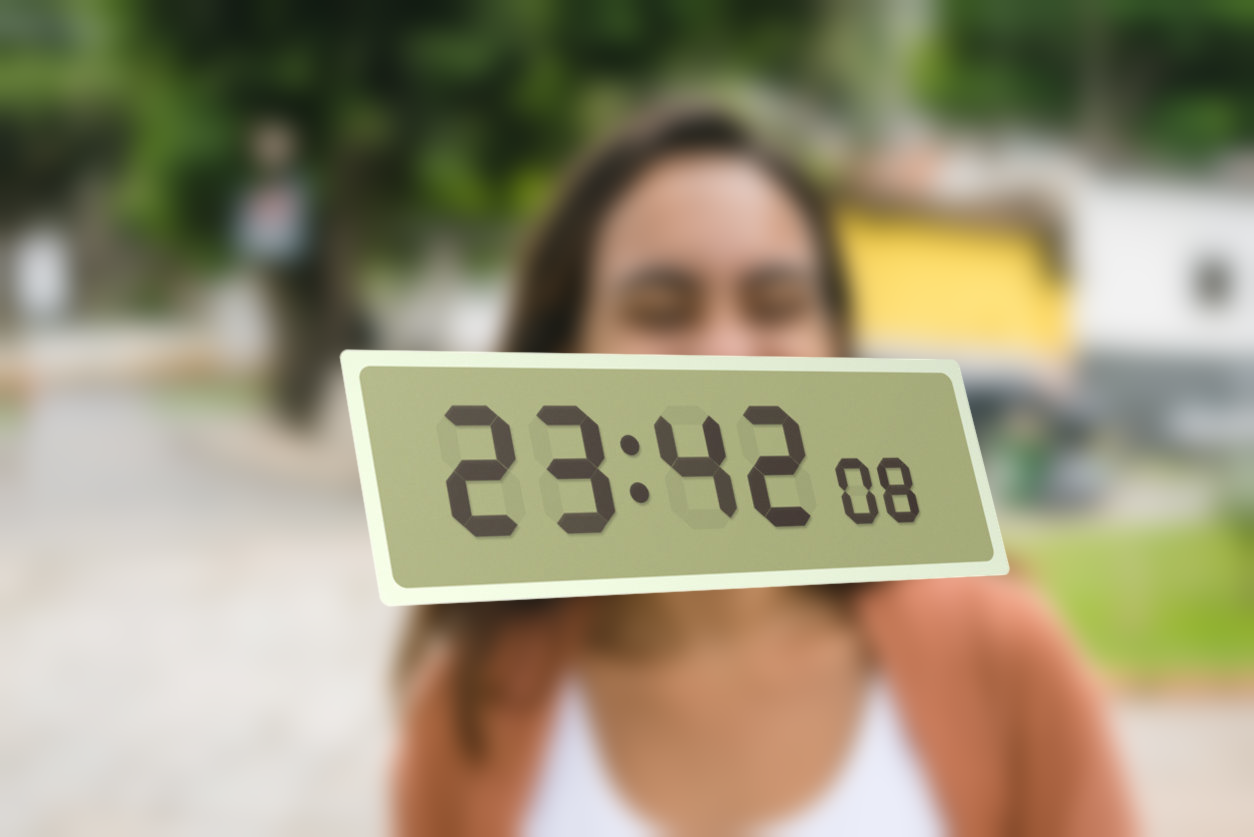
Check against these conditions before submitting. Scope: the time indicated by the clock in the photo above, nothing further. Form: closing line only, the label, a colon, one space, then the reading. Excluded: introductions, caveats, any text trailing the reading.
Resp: 23:42:08
